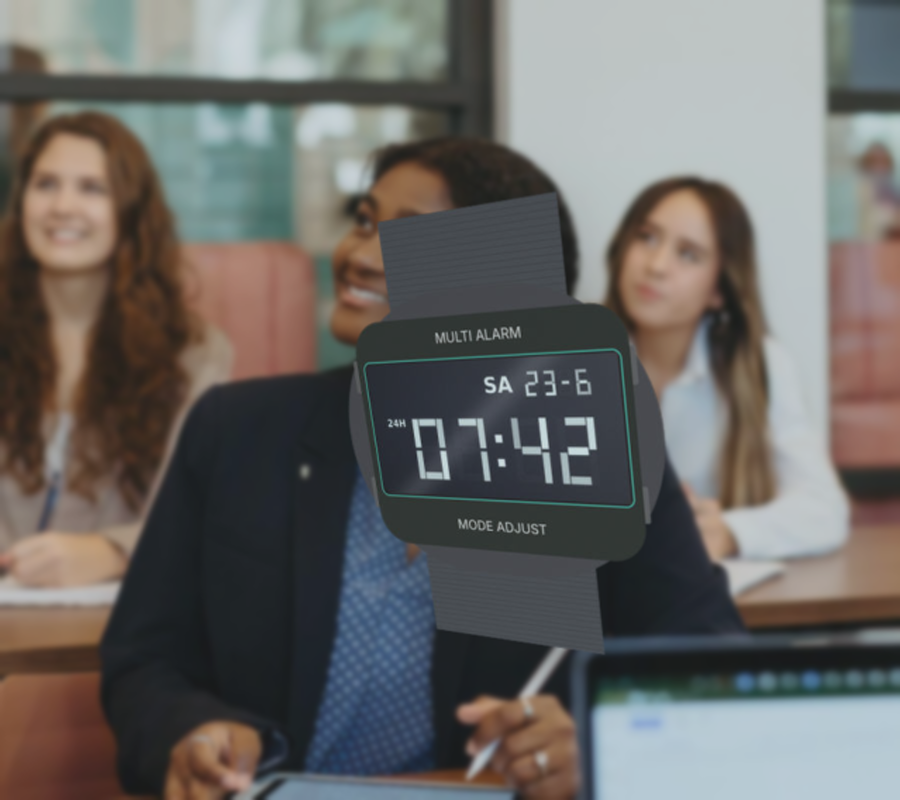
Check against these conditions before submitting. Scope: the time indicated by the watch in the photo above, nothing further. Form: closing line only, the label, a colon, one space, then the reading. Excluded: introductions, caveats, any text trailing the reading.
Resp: 7:42
